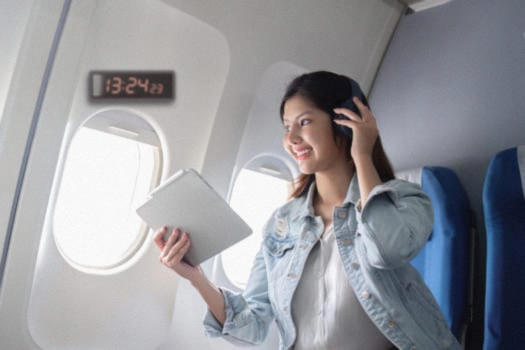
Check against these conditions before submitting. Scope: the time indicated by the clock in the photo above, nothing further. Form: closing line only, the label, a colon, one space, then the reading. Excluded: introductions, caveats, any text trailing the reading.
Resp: 13:24
